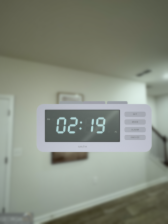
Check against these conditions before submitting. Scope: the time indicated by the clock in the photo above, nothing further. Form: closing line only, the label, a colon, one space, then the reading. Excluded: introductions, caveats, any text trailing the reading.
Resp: 2:19
